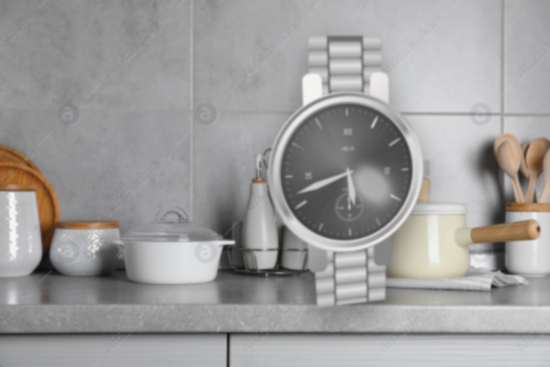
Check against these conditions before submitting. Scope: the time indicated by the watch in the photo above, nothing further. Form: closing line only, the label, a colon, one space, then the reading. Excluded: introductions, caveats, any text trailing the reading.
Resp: 5:42
